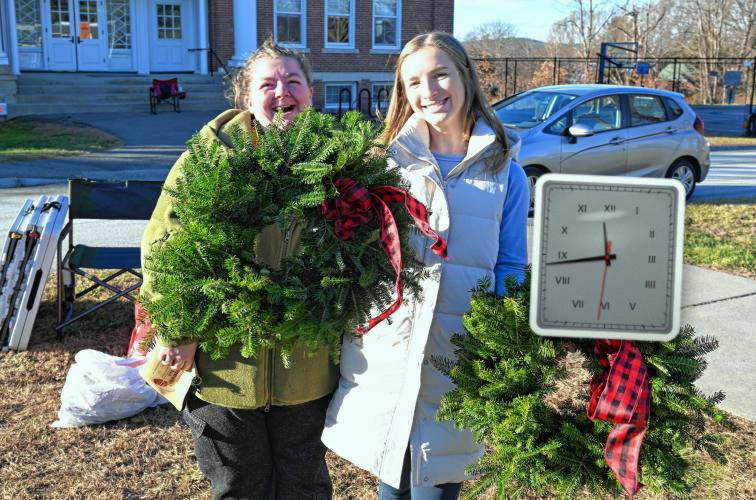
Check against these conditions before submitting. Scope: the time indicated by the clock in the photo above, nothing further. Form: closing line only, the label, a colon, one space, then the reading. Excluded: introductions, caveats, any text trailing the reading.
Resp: 11:43:31
